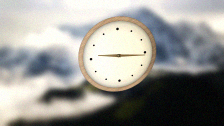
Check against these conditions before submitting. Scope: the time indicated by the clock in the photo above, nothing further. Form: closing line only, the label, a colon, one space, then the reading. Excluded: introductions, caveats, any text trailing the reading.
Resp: 9:16
